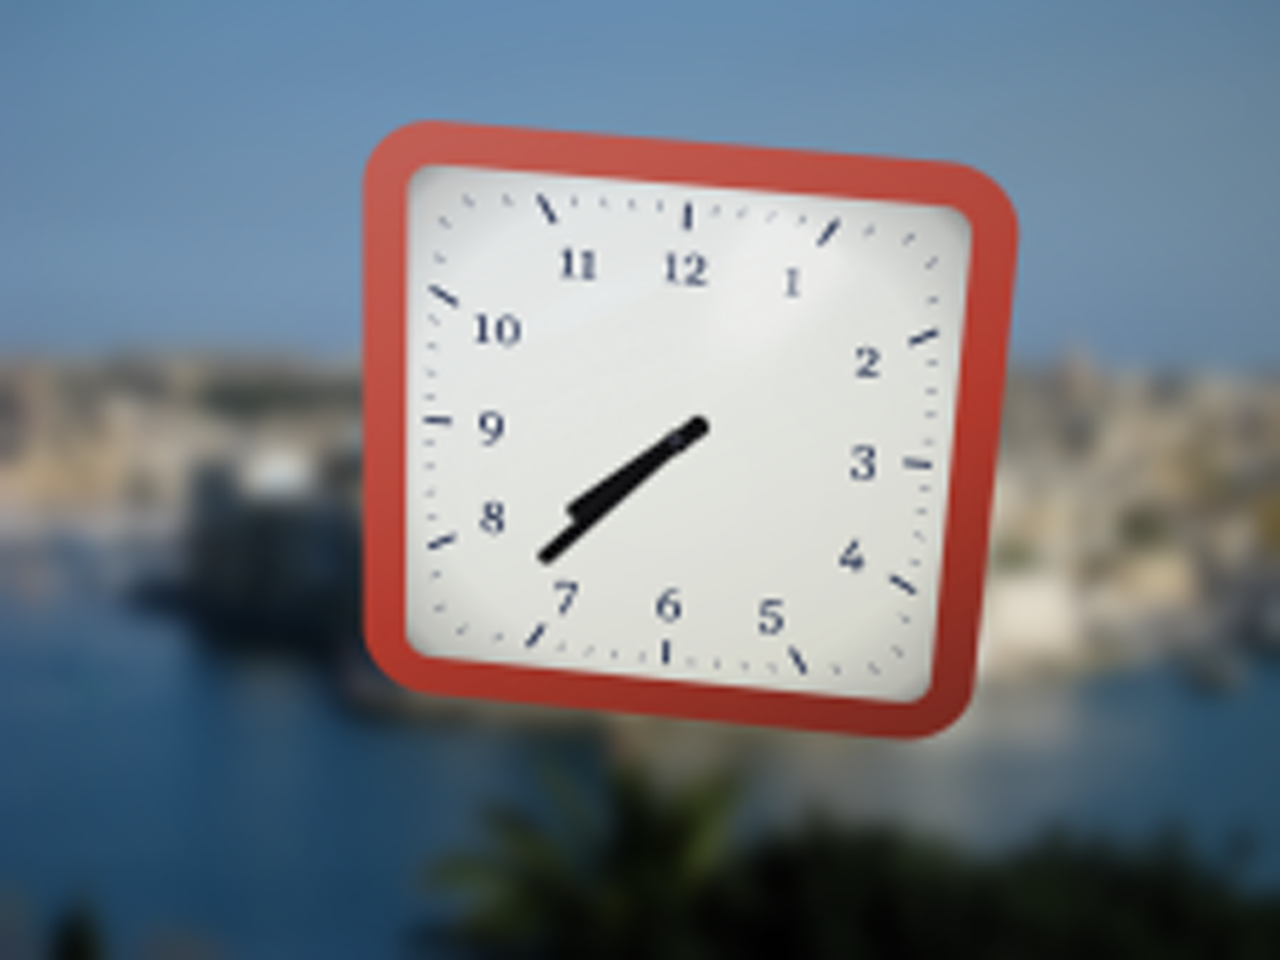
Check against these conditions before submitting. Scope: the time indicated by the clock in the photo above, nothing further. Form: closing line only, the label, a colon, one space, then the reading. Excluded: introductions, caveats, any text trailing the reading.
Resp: 7:37
